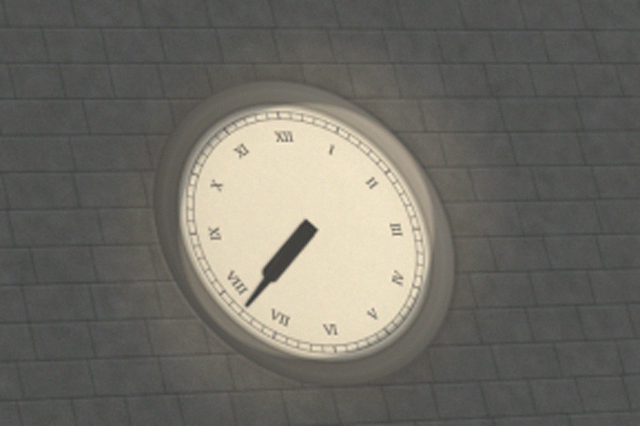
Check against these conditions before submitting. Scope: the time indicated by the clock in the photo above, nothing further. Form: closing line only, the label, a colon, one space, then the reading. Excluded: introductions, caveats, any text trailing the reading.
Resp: 7:38
